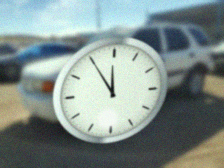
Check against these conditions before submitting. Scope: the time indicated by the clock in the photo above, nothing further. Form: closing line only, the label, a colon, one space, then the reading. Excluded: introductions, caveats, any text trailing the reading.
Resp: 11:55
